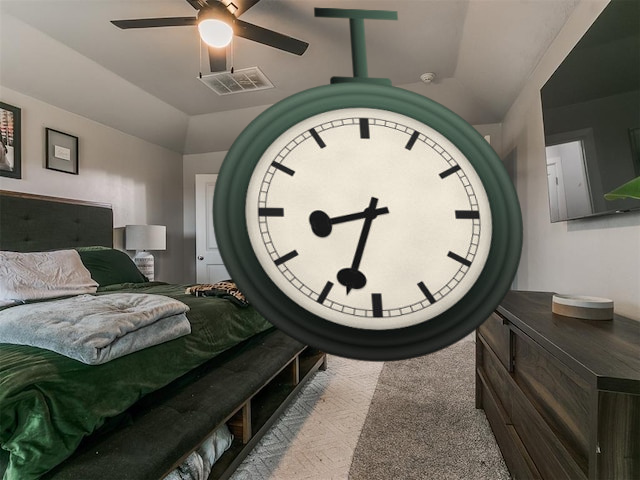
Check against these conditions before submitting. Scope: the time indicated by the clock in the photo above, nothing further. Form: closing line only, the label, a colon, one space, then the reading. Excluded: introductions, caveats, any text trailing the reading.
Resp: 8:33
